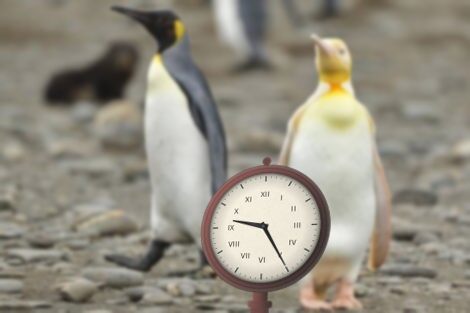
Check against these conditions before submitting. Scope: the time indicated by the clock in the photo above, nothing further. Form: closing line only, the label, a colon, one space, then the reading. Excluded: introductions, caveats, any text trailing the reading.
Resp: 9:25
